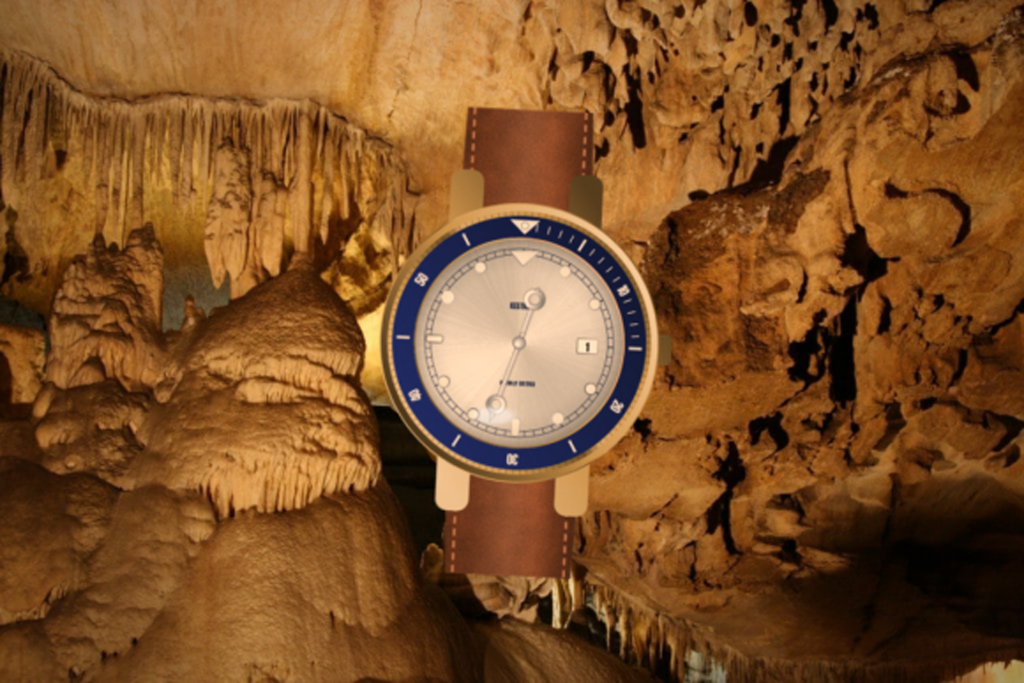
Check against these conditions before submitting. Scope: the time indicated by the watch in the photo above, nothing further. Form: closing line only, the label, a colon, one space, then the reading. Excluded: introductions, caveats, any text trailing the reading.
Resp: 12:33
